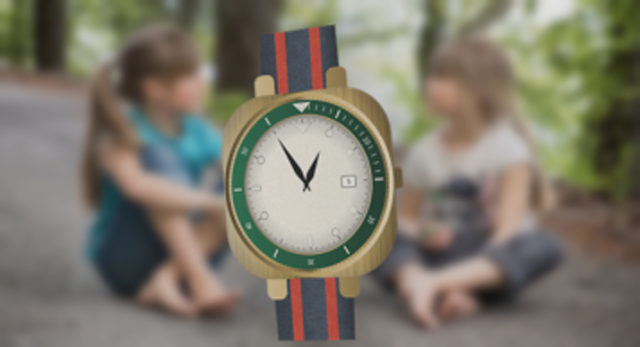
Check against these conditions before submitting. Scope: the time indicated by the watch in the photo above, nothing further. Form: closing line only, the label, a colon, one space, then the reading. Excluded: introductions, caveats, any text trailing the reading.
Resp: 12:55
